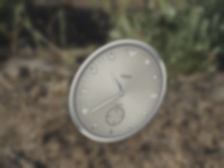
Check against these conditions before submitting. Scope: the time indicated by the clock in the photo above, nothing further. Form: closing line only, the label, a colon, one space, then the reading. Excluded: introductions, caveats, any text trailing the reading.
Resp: 10:39
